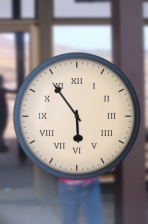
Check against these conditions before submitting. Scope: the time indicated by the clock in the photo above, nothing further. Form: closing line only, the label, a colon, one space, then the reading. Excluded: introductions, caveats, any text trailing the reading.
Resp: 5:54
